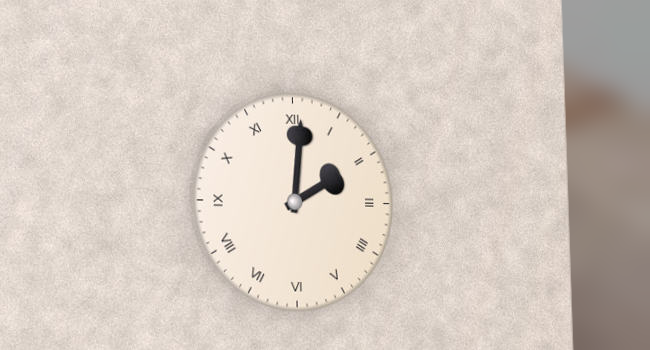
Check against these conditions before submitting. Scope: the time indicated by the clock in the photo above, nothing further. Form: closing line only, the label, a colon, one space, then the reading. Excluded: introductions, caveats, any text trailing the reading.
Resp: 2:01
